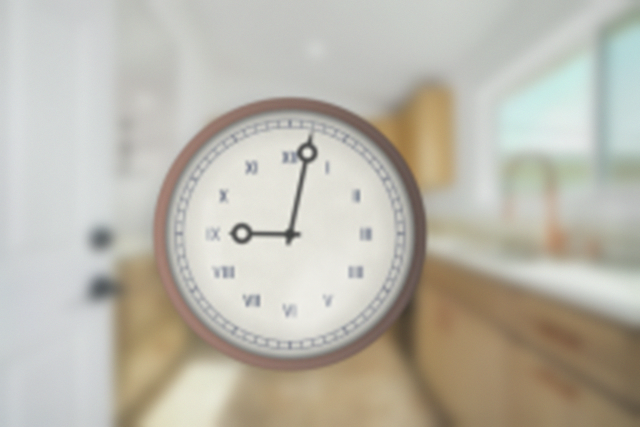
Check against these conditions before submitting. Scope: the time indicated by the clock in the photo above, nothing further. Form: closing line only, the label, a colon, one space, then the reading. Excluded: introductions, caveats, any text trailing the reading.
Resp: 9:02
